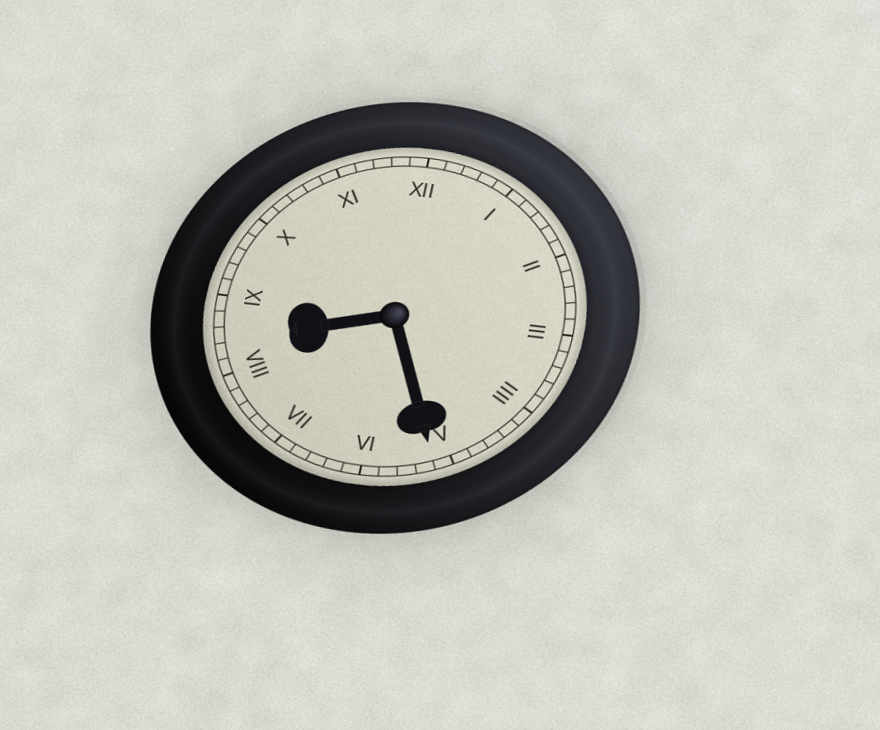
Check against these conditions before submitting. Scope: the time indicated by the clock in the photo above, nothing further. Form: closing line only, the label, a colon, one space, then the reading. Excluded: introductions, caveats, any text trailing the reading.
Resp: 8:26
